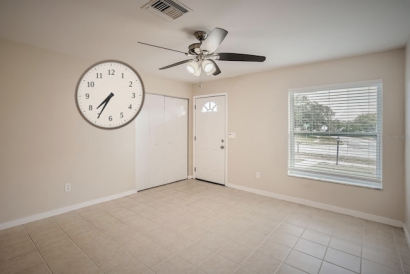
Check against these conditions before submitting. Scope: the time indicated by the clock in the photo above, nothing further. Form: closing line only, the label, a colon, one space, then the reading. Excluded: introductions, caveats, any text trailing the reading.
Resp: 7:35
